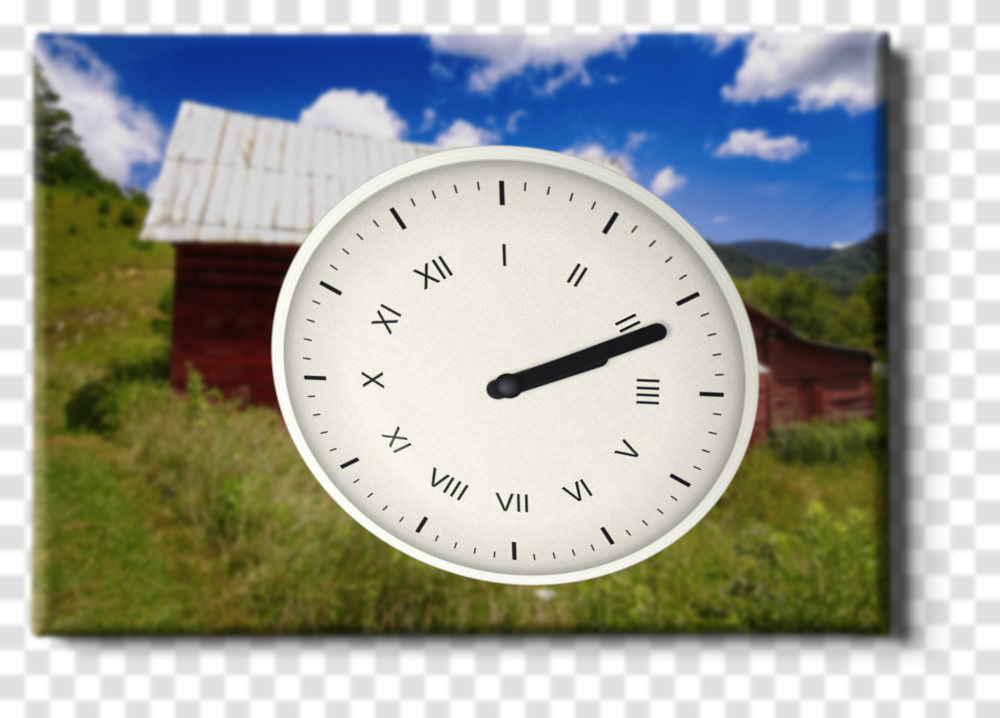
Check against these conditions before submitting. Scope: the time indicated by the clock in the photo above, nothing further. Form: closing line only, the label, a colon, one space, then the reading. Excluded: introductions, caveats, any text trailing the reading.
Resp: 3:16
